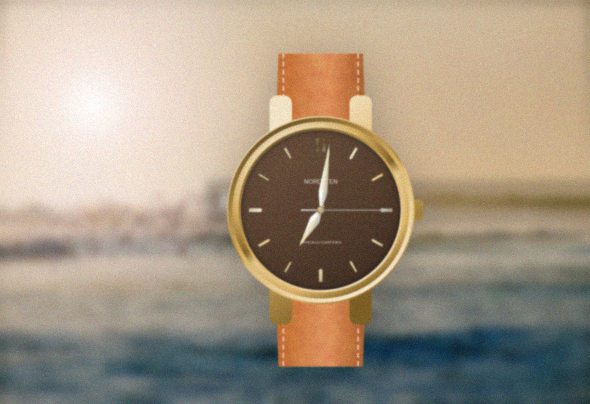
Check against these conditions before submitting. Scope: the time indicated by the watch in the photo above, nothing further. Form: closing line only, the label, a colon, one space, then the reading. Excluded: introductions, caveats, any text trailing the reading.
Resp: 7:01:15
